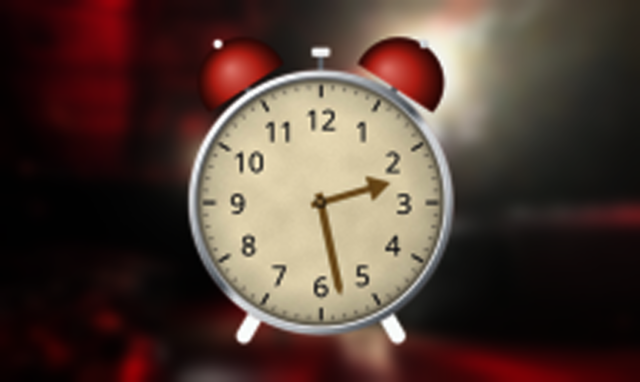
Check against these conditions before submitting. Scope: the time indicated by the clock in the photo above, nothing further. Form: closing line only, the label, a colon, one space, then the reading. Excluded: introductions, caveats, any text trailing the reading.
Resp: 2:28
